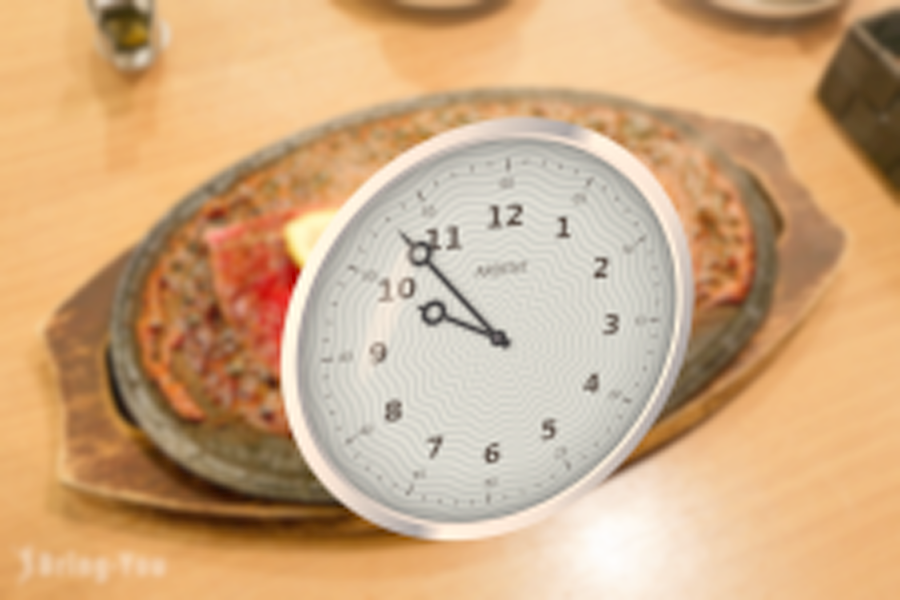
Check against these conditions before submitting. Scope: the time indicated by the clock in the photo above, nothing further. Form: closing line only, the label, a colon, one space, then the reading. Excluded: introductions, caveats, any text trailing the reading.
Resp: 9:53
